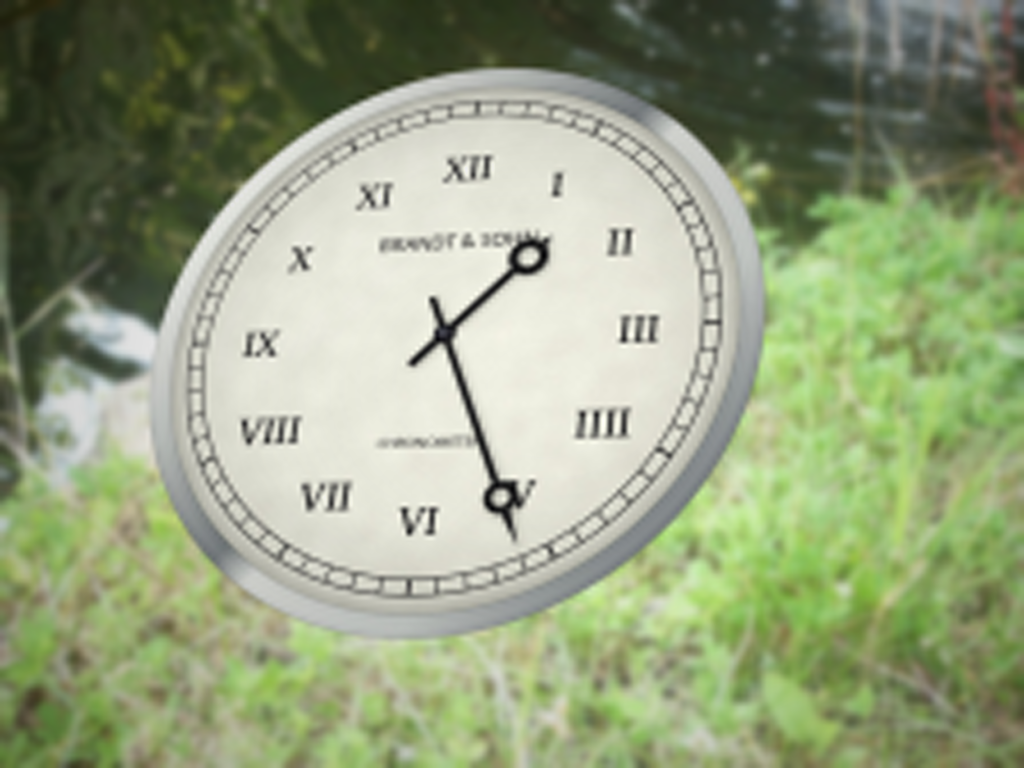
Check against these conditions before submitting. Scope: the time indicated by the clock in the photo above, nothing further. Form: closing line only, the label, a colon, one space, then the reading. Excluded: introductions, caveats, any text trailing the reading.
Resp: 1:26
